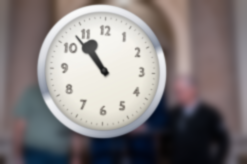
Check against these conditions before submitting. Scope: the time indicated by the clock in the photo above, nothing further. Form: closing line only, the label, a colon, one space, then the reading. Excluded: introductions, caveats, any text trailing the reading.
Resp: 10:53
